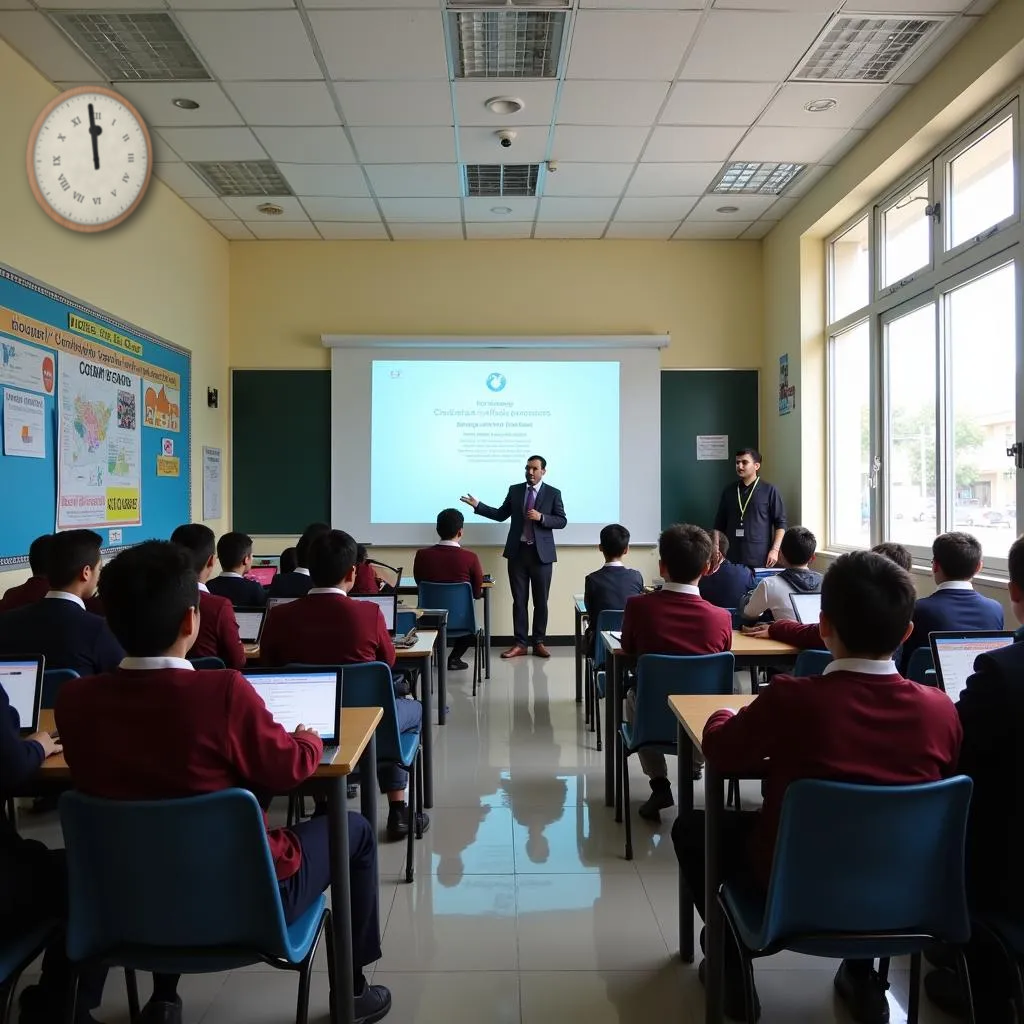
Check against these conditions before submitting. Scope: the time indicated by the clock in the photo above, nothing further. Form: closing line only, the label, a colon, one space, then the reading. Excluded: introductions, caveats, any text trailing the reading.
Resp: 11:59
